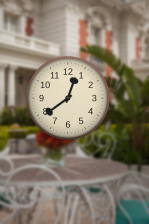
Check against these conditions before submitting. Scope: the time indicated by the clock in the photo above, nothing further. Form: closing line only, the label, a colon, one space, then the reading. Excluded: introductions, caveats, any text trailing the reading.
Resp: 12:39
